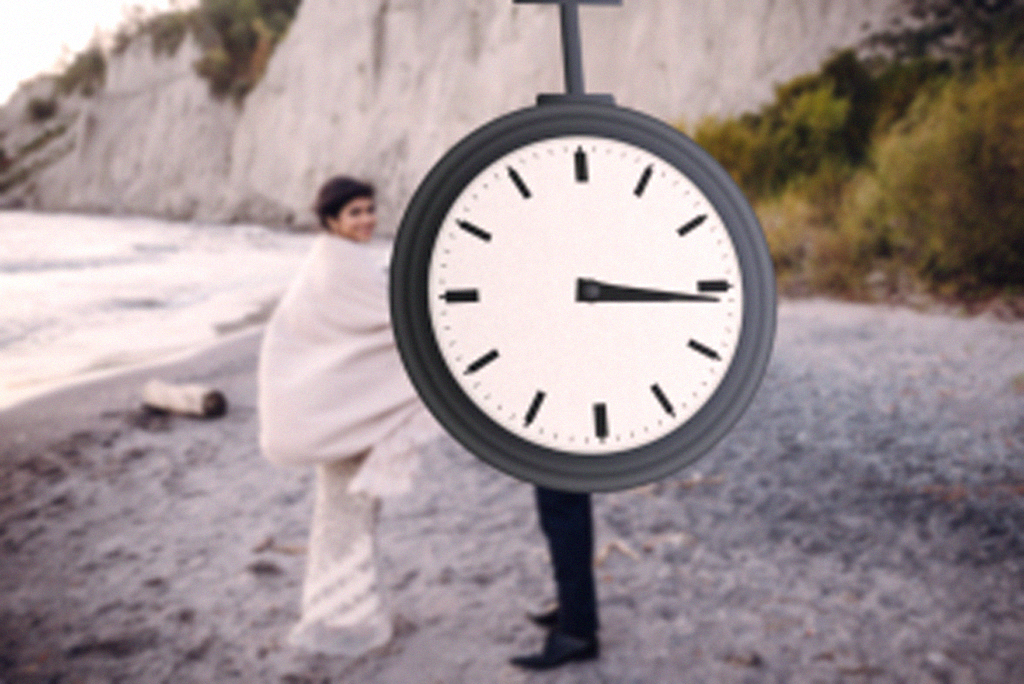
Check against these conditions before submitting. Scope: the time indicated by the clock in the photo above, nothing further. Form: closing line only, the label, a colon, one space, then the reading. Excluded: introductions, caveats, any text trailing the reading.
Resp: 3:16
